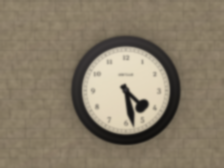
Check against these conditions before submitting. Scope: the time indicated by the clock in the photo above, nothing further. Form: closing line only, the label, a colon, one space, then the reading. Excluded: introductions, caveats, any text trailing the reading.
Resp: 4:28
